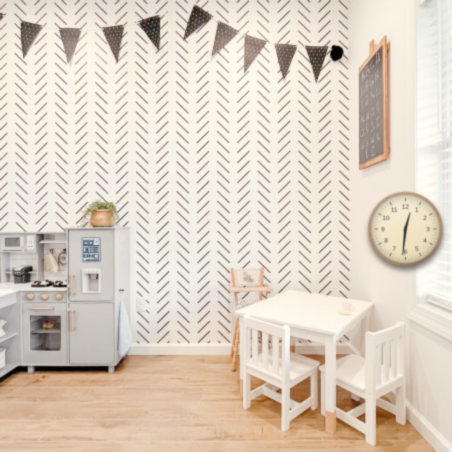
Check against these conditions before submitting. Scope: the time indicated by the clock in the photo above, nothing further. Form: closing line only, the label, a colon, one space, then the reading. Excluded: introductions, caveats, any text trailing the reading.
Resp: 12:31
